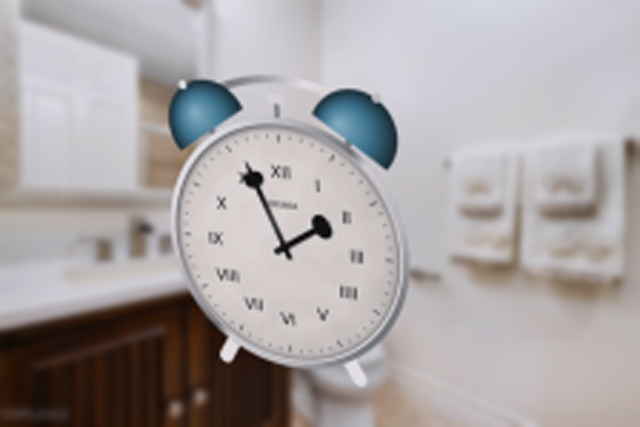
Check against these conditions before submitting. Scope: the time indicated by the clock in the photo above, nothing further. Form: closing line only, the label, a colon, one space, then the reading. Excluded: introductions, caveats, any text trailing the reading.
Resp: 1:56
